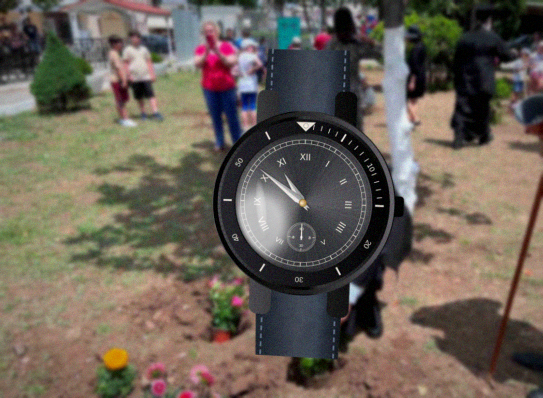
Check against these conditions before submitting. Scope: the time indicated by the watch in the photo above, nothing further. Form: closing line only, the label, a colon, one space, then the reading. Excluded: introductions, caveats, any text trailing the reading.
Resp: 10:51
